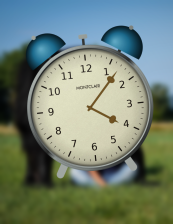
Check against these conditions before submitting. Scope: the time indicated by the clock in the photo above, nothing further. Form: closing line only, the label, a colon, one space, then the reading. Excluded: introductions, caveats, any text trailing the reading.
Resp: 4:07
